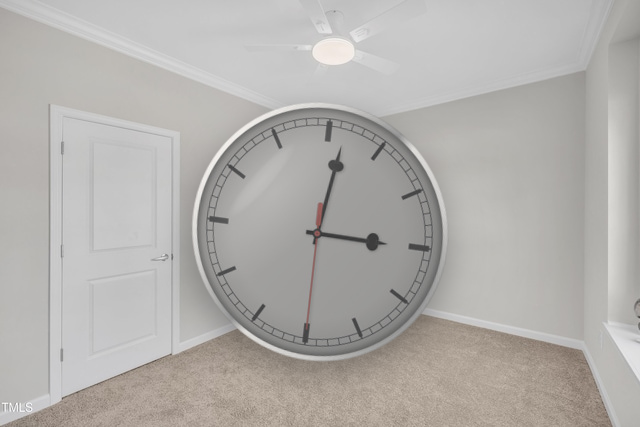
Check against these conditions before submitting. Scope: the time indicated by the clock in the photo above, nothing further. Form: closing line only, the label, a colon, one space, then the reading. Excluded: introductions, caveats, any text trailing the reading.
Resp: 3:01:30
